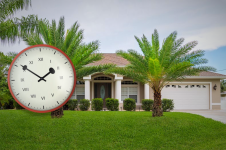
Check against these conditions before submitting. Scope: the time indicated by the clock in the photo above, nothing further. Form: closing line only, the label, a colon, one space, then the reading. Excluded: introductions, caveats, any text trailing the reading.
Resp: 1:51
